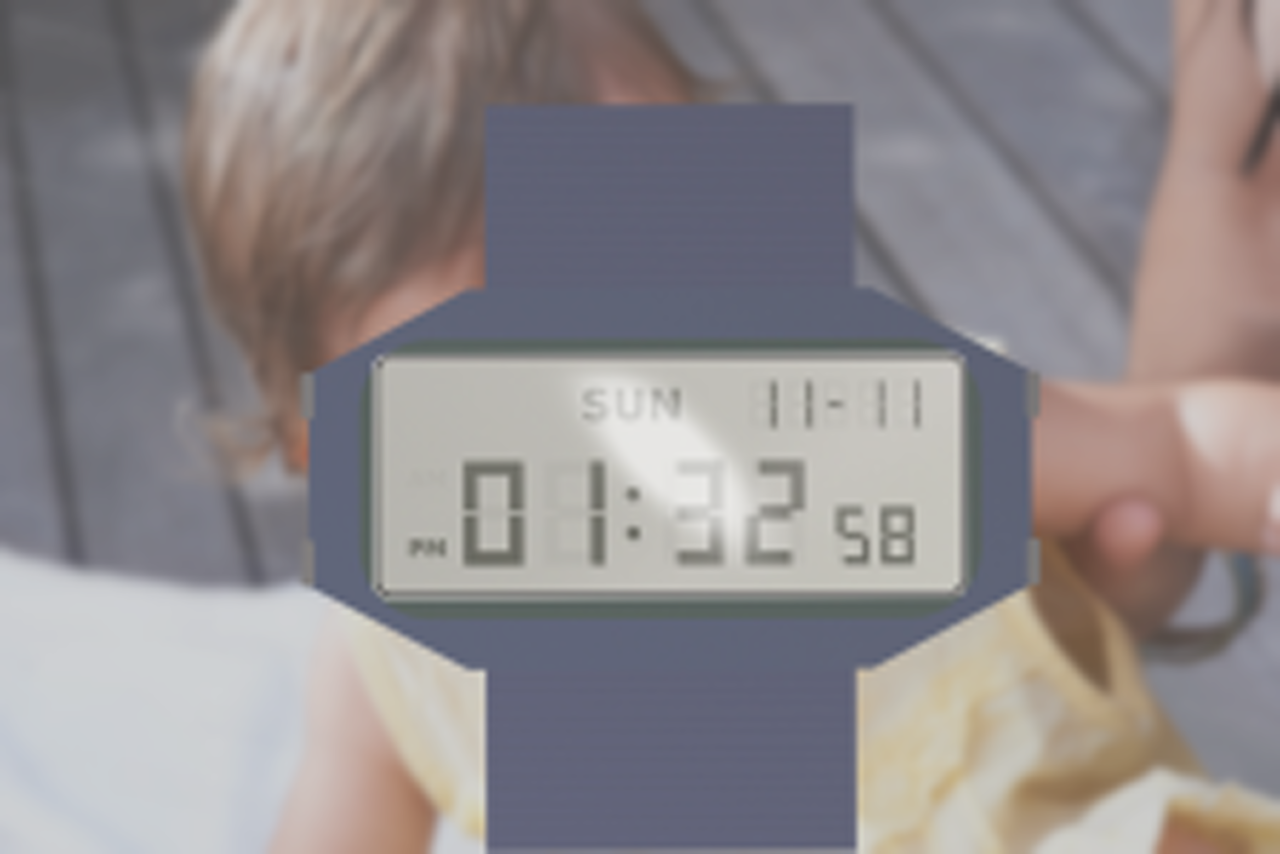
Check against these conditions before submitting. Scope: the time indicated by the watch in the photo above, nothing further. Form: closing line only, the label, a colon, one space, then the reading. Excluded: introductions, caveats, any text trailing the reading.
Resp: 1:32:58
